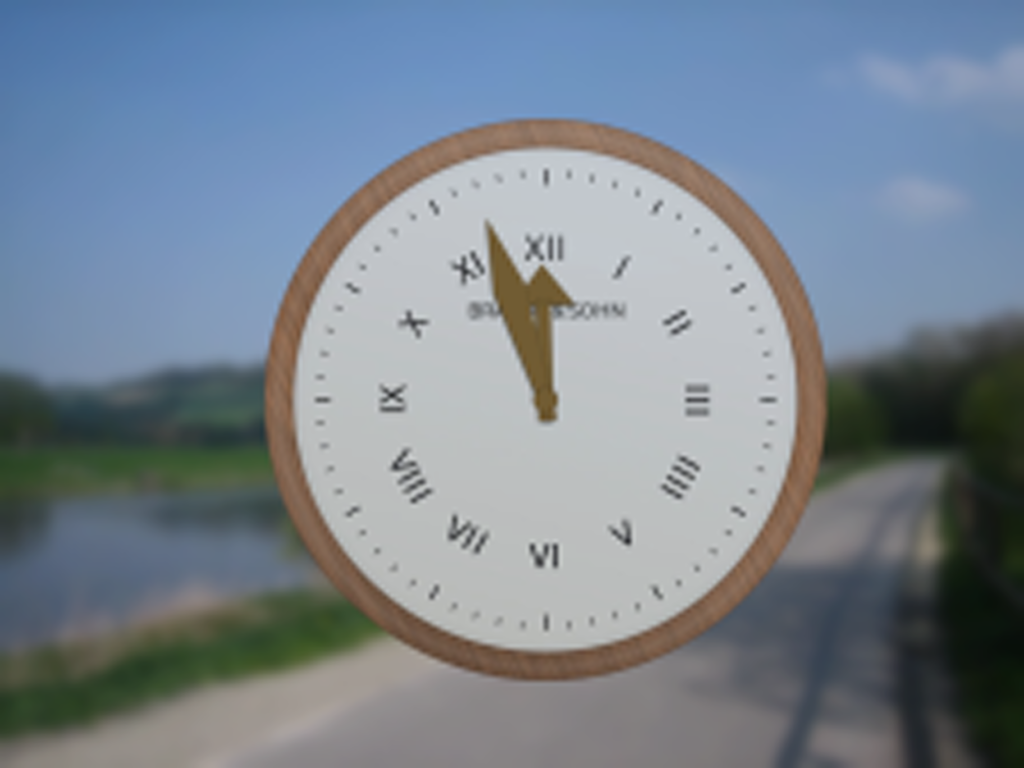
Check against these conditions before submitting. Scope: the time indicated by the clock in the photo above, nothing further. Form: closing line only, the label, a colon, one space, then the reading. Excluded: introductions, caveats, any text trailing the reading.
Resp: 11:57
